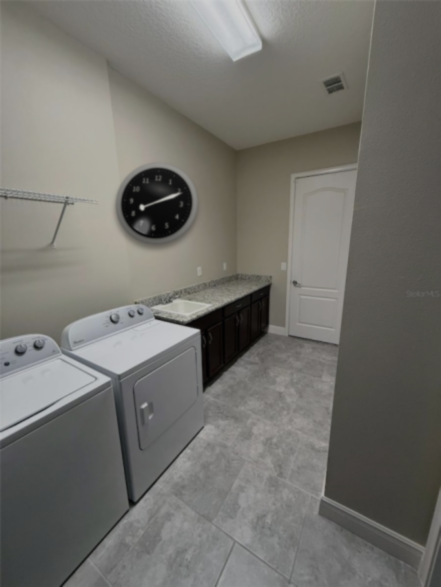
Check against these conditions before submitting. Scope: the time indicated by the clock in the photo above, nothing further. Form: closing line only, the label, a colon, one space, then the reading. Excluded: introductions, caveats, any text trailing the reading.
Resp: 8:11
